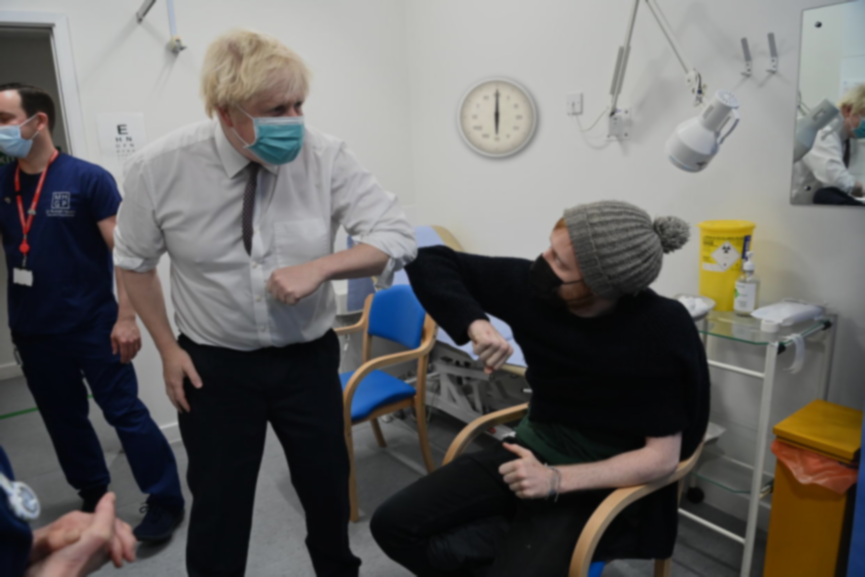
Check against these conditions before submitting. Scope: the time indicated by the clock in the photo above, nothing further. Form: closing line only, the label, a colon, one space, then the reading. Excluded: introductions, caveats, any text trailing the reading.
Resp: 6:00
